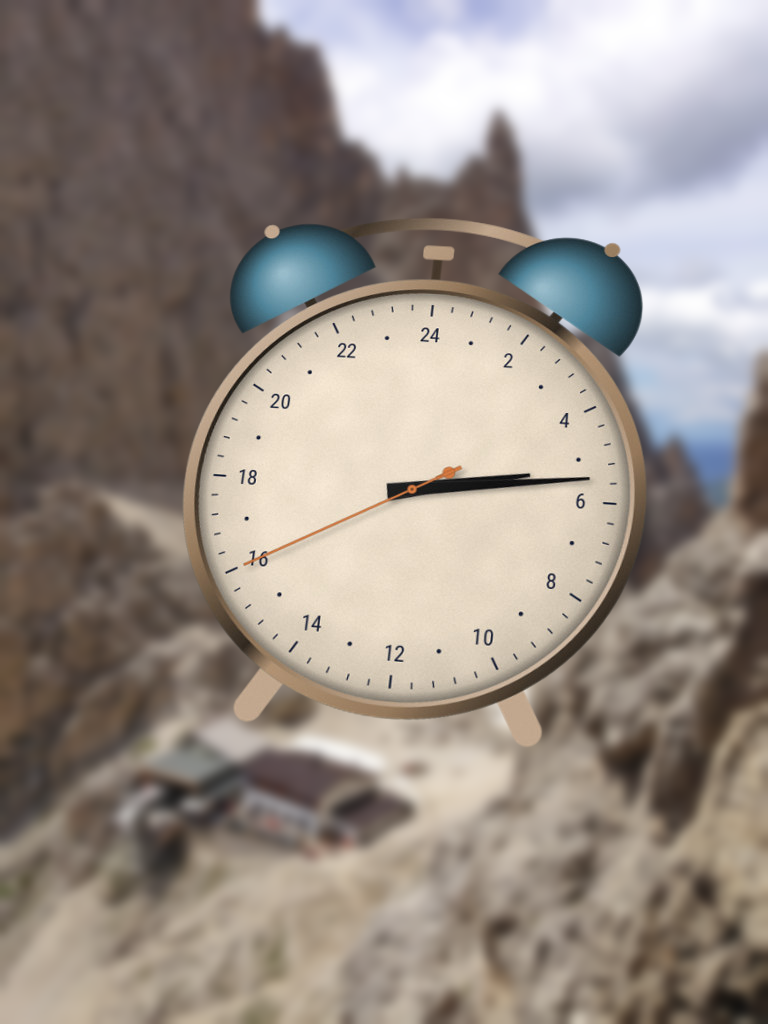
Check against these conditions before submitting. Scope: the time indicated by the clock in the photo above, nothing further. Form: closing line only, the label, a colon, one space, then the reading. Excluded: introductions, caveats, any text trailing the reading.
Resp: 5:13:40
